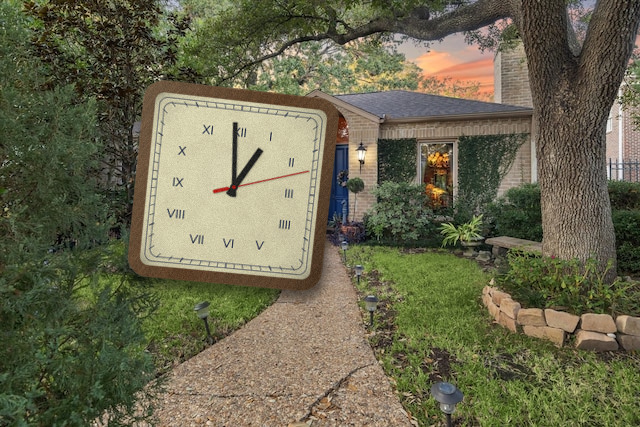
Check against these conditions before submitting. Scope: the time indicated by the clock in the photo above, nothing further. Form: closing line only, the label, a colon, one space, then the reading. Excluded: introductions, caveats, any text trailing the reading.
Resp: 12:59:12
